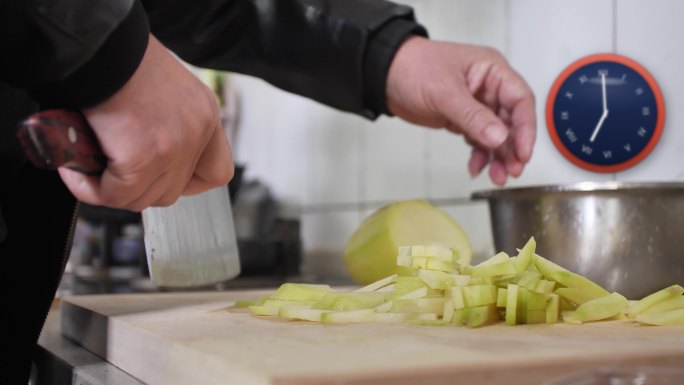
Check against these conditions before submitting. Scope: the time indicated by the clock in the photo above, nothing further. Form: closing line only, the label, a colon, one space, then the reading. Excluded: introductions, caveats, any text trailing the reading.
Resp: 7:00
